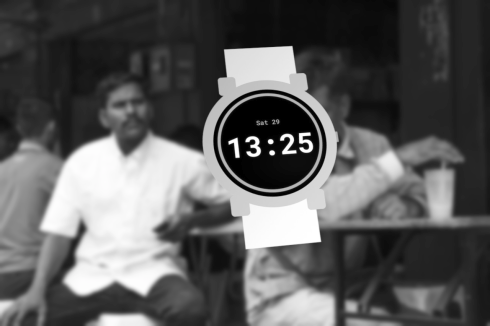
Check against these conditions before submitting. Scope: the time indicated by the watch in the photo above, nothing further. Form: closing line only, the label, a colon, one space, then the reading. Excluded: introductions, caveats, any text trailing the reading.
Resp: 13:25
